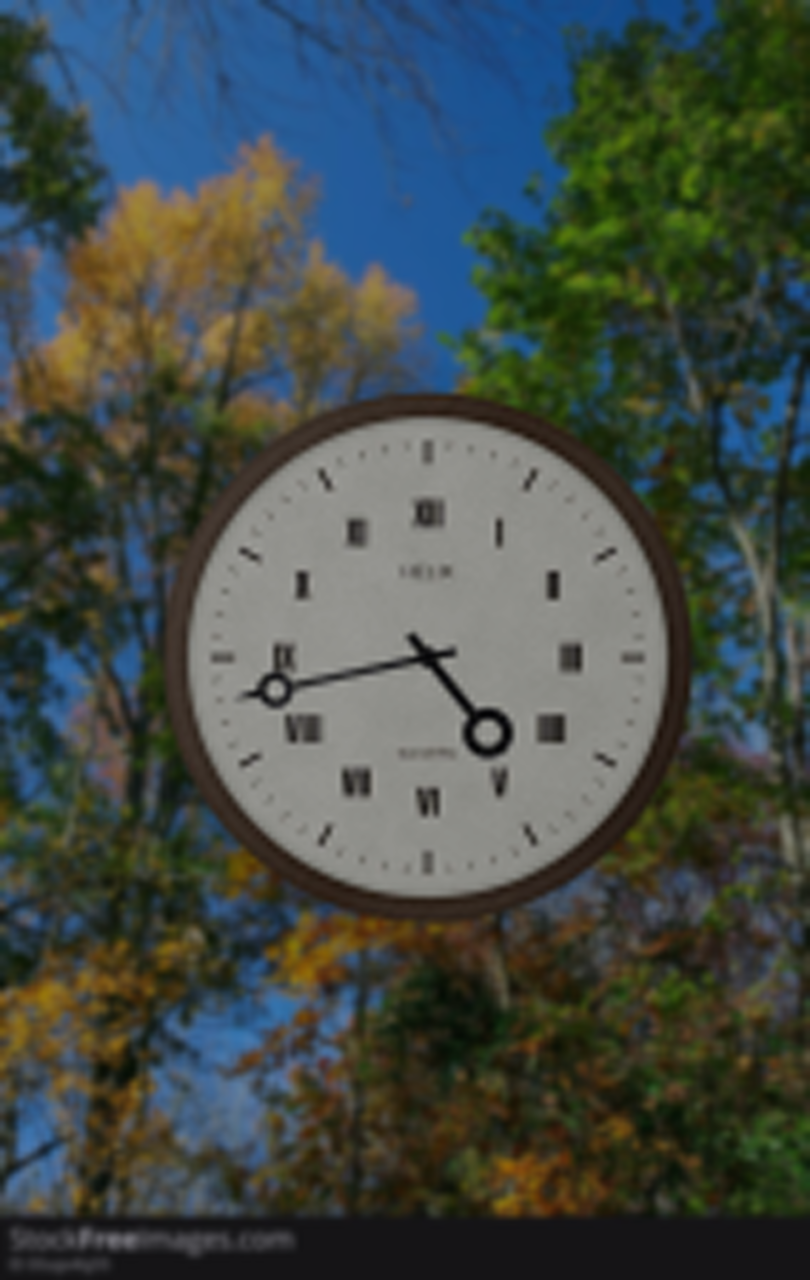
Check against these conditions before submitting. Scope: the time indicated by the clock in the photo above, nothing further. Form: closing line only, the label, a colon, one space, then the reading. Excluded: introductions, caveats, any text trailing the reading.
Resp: 4:43
